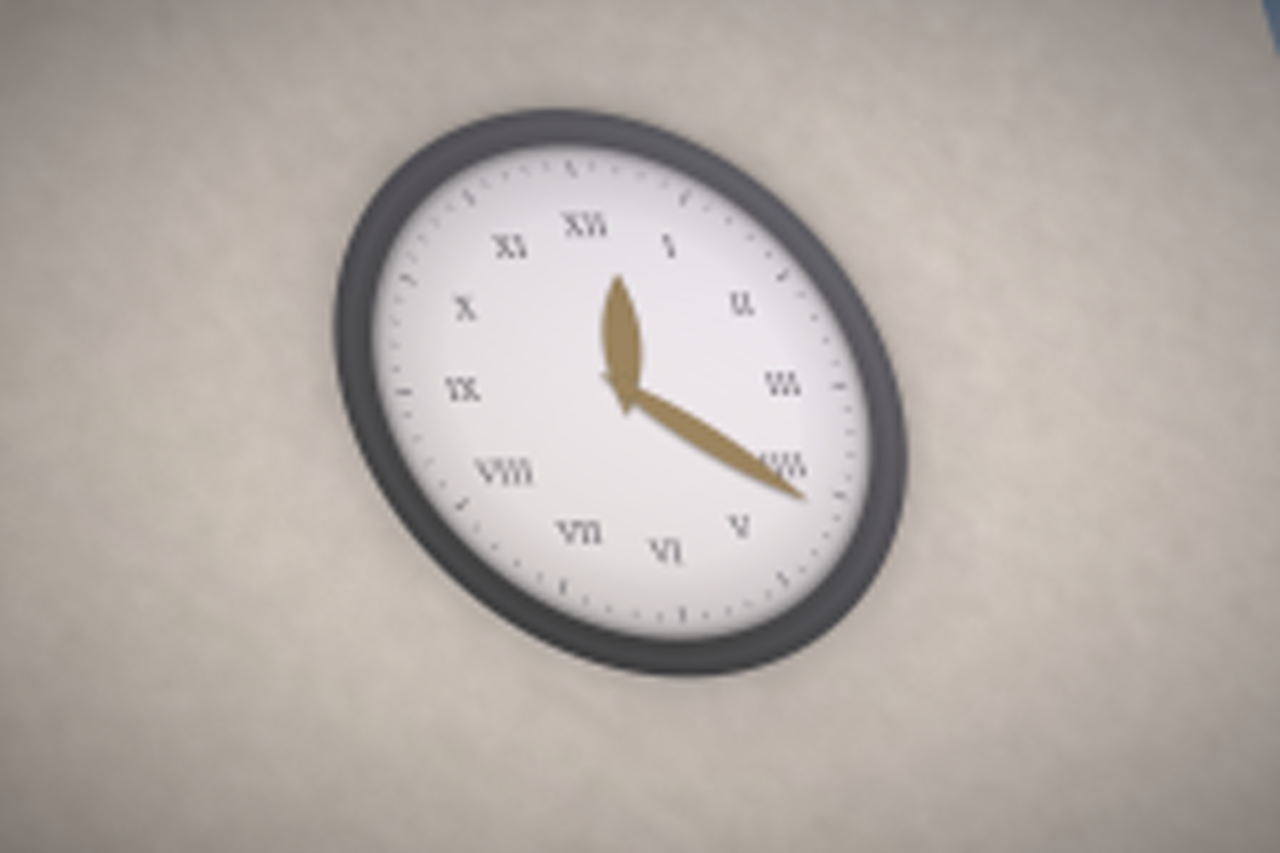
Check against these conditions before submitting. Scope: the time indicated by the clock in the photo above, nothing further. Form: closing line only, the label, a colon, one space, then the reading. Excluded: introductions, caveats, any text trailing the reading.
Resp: 12:21
